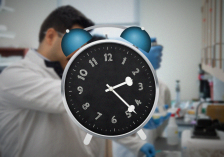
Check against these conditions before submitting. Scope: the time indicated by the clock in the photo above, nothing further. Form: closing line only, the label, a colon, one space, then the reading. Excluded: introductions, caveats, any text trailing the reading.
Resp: 2:23
